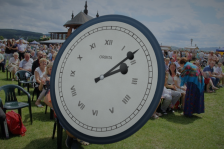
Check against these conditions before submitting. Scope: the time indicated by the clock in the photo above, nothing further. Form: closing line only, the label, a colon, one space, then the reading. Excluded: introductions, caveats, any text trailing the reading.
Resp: 2:08
